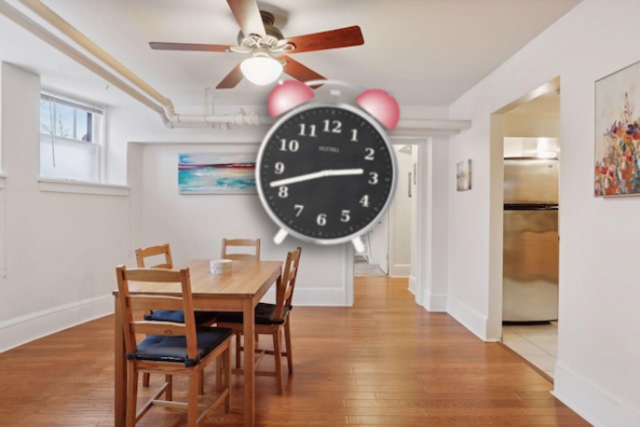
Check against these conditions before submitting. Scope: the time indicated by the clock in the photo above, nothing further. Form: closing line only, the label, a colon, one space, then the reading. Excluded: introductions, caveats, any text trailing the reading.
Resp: 2:42
